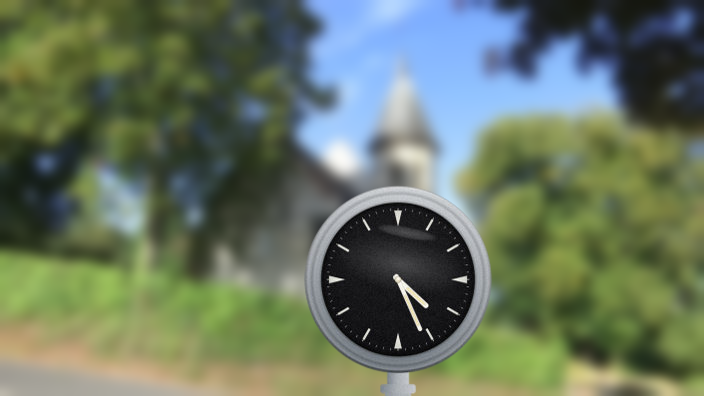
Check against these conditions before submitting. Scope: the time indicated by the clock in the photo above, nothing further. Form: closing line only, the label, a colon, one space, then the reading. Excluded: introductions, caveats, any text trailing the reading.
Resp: 4:26
